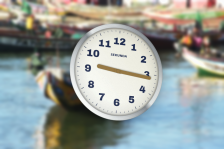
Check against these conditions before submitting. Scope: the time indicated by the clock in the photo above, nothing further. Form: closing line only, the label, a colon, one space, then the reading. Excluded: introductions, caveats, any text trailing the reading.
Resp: 9:16
